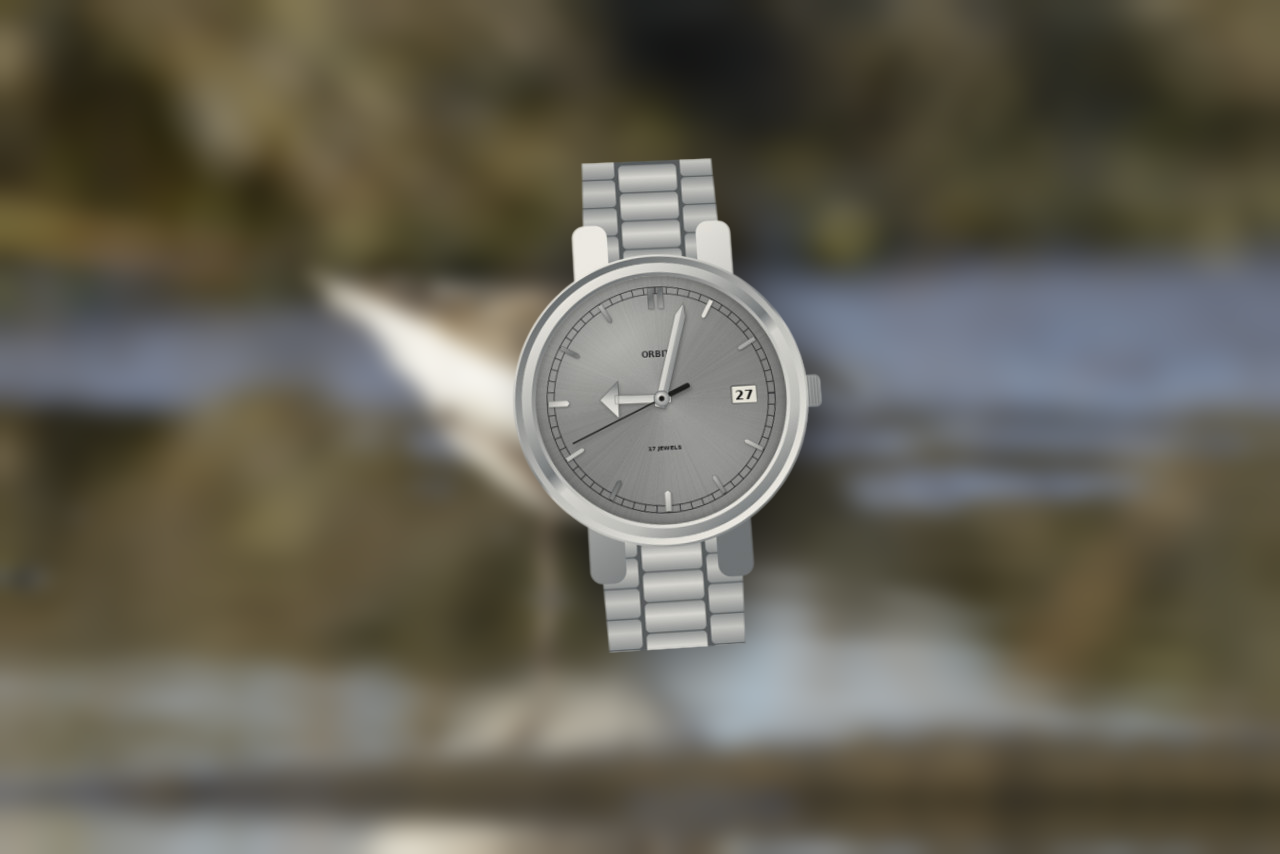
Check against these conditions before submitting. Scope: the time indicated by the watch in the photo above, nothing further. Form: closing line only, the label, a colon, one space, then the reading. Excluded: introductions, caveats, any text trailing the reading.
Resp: 9:02:41
